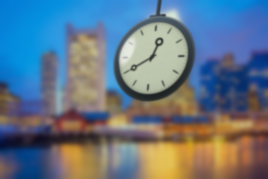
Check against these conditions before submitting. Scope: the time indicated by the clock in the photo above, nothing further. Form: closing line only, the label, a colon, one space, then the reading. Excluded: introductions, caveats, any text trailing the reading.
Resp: 12:40
